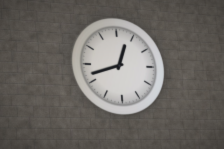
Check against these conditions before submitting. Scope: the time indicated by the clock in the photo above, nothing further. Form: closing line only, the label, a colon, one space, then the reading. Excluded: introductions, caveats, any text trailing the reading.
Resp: 12:42
